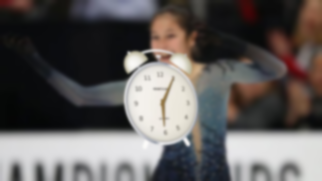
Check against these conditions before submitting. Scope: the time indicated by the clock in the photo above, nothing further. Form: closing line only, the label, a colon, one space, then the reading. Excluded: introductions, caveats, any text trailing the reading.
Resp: 6:05
